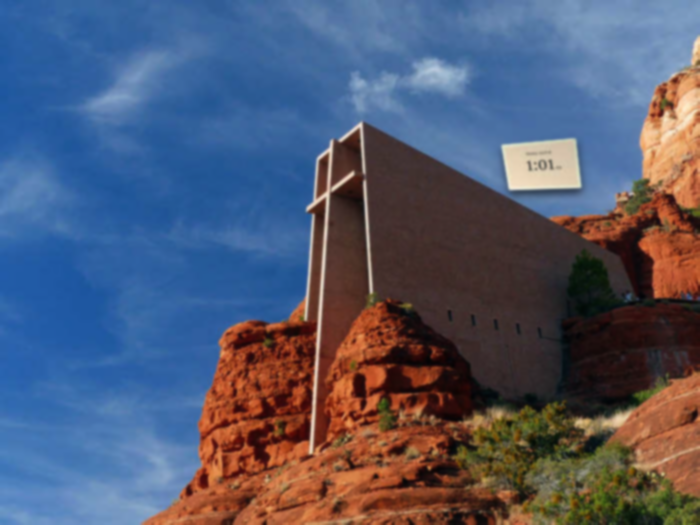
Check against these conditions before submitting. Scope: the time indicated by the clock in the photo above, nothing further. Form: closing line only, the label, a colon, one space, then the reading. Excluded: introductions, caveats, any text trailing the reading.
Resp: 1:01
